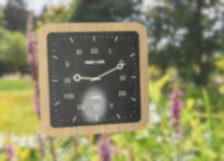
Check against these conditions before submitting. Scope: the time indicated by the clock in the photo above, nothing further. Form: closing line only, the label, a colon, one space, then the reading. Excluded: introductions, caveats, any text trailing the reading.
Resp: 9:11
